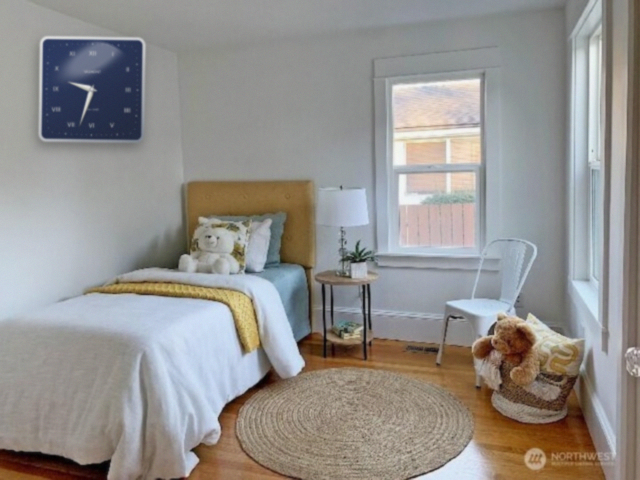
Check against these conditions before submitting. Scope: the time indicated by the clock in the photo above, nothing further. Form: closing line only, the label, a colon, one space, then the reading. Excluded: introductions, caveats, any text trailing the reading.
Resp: 9:33
